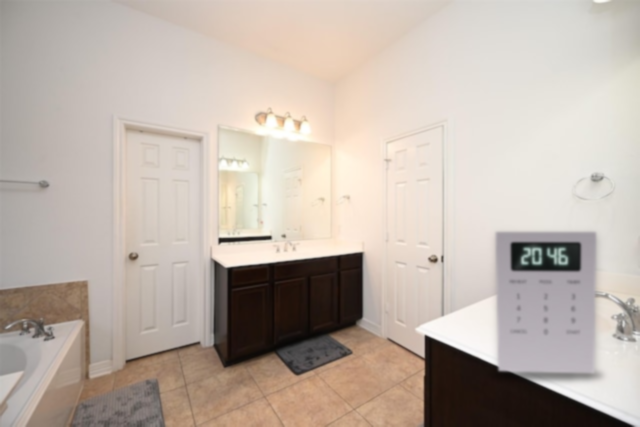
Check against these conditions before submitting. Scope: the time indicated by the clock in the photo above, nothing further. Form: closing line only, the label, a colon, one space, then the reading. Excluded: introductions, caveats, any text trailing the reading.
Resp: 20:46
